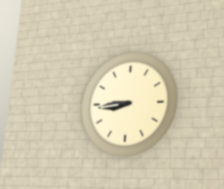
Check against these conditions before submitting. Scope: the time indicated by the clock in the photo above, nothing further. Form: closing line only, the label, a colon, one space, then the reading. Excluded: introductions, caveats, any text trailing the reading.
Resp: 8:44
